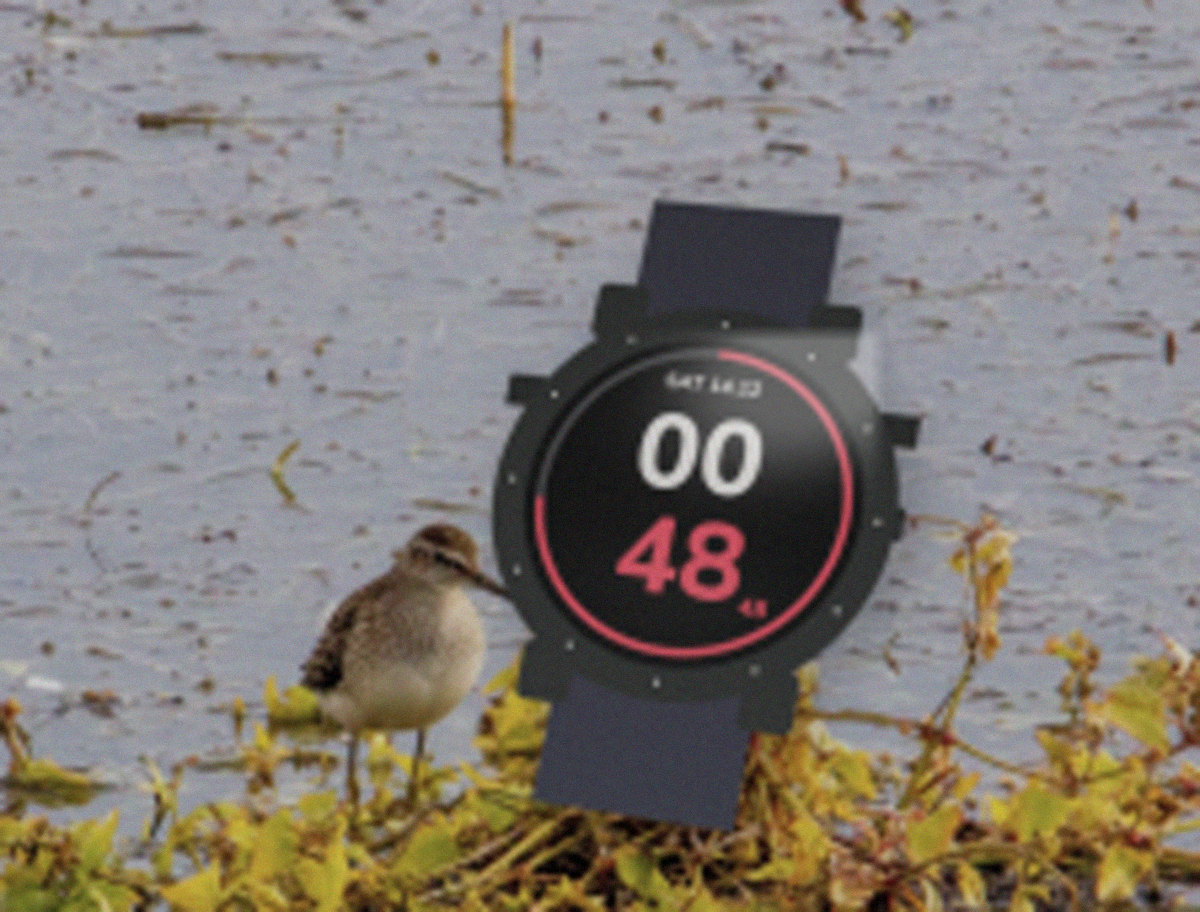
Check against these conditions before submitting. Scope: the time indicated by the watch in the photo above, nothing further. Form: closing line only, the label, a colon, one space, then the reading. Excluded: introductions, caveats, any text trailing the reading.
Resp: 0:48
